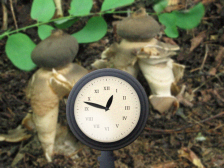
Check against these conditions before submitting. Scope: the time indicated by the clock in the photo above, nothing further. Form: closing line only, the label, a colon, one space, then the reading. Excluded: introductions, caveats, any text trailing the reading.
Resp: 12:48
